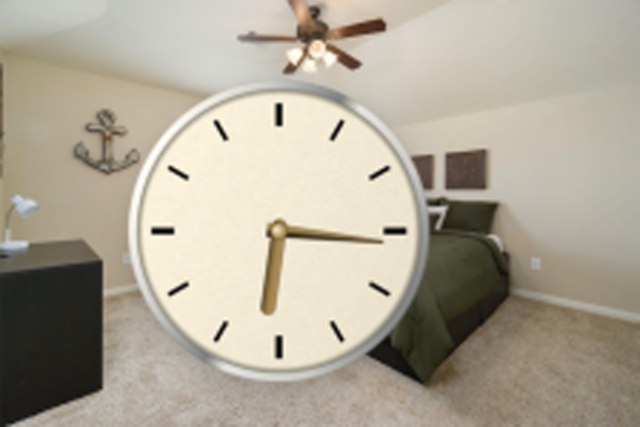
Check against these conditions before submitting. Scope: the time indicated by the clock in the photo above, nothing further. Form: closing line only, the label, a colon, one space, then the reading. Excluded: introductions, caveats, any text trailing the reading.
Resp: 6:16
